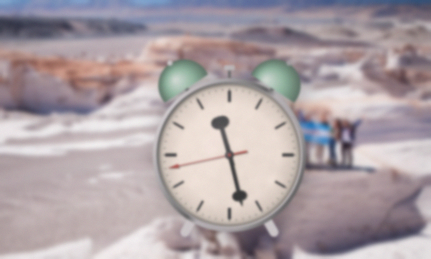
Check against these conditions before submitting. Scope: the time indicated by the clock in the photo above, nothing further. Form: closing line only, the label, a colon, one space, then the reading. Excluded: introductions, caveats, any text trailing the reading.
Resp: 11:27:43
